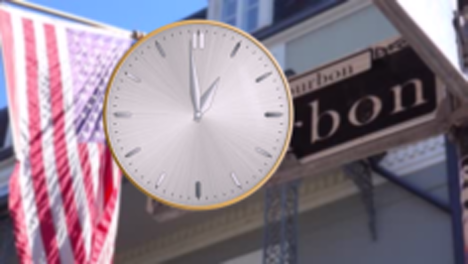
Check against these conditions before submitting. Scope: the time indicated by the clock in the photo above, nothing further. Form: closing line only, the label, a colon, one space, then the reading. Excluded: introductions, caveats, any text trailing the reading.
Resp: 12:59
